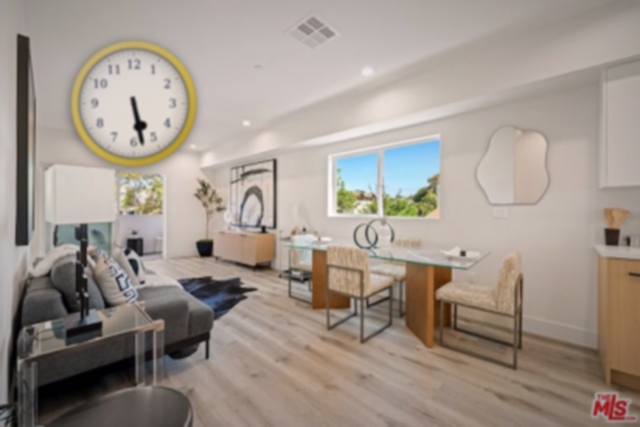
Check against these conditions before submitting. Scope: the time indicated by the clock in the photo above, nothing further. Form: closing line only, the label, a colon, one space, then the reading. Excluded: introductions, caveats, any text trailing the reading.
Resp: 5:28
